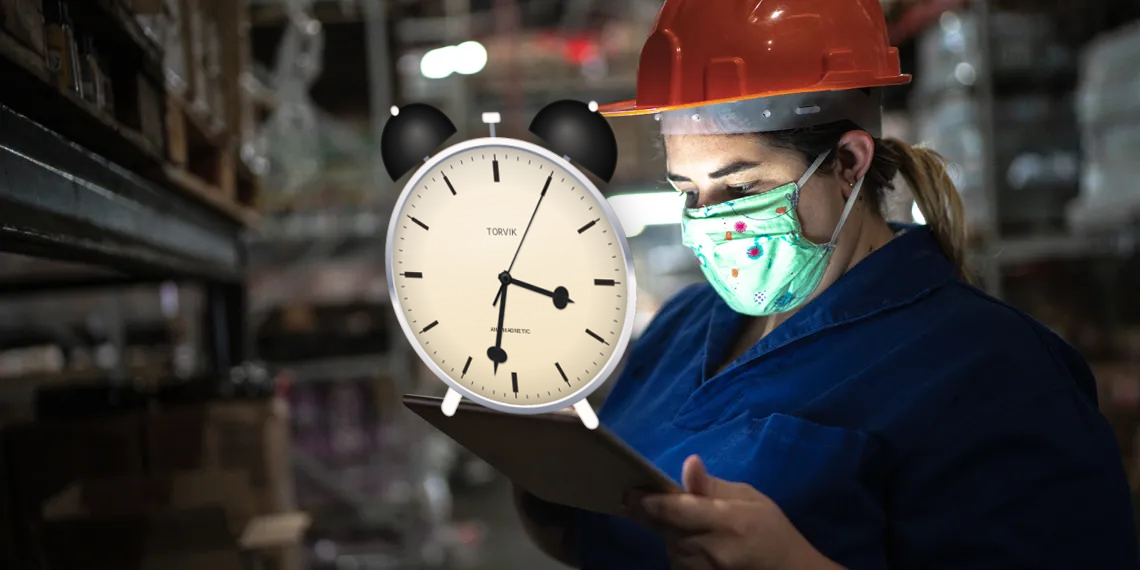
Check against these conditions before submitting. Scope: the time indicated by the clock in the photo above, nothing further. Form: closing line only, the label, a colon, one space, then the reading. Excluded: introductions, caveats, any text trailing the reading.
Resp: 3:32:05
